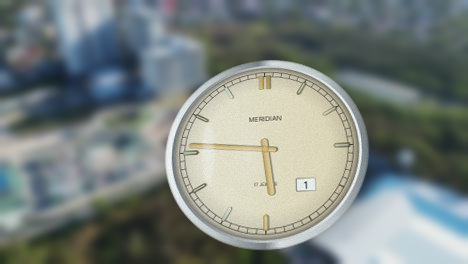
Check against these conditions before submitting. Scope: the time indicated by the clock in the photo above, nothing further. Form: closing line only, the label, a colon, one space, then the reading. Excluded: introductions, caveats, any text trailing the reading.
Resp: 5:46
